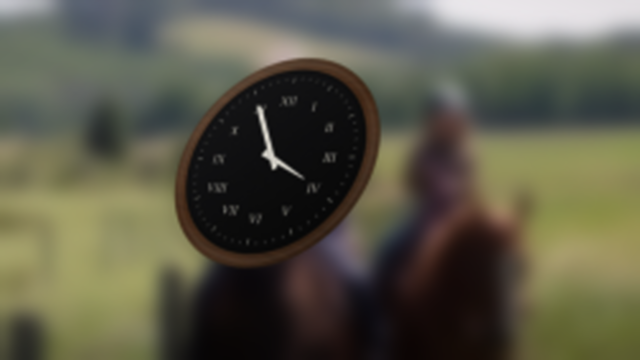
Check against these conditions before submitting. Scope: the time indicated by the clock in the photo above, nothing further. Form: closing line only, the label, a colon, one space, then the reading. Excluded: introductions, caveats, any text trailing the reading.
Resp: 3:55
